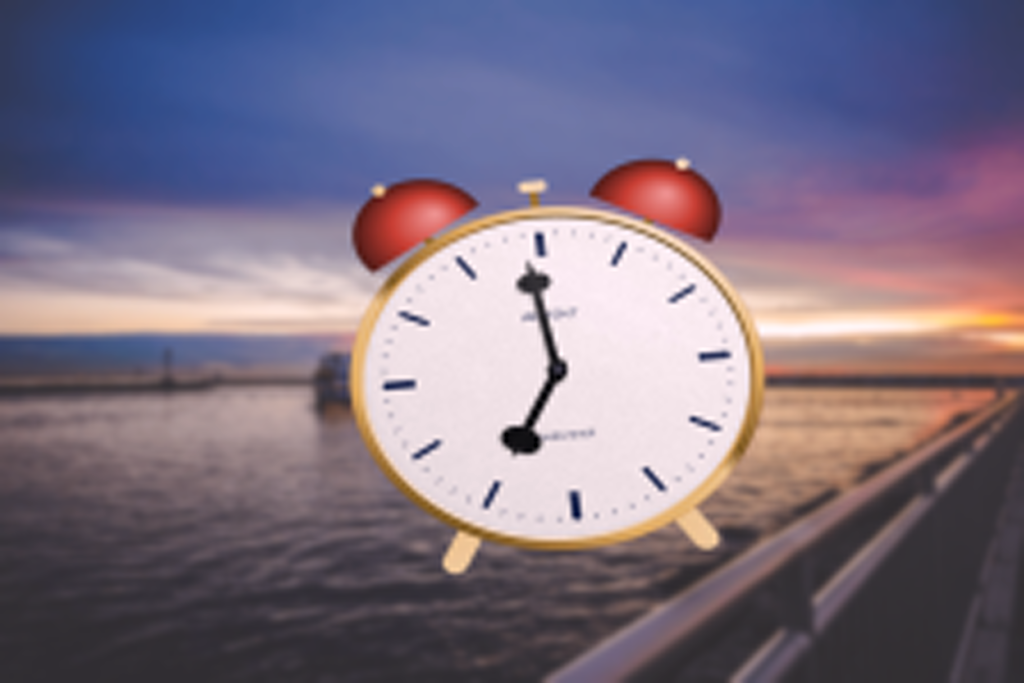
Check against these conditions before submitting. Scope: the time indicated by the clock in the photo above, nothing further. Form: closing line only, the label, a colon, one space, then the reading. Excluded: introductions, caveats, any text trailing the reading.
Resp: 6:59
